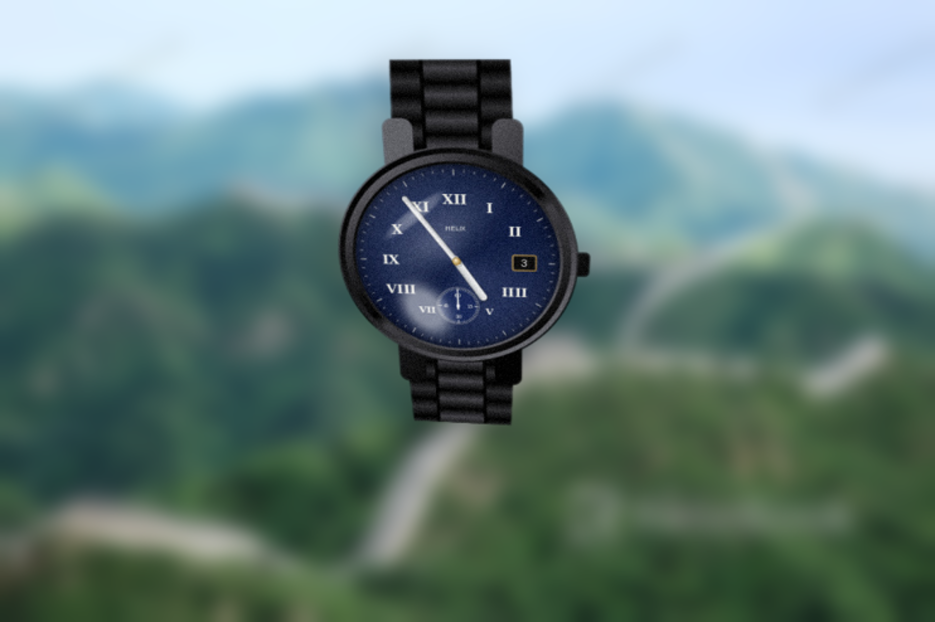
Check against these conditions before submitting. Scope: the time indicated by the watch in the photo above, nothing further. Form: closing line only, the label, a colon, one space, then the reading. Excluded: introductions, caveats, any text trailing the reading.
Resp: 4:54
